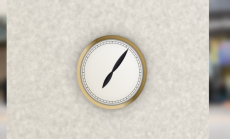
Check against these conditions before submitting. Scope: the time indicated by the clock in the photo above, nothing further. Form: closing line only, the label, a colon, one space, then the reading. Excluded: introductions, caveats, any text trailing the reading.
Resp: 7:06
